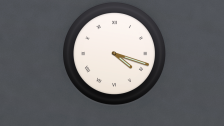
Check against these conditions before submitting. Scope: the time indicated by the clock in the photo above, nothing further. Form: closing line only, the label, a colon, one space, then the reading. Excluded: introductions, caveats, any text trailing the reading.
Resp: 4:18
